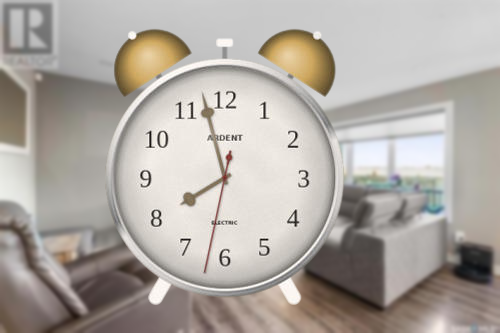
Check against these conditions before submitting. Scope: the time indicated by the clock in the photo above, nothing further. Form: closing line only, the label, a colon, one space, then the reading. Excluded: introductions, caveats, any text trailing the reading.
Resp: 7:57:32
